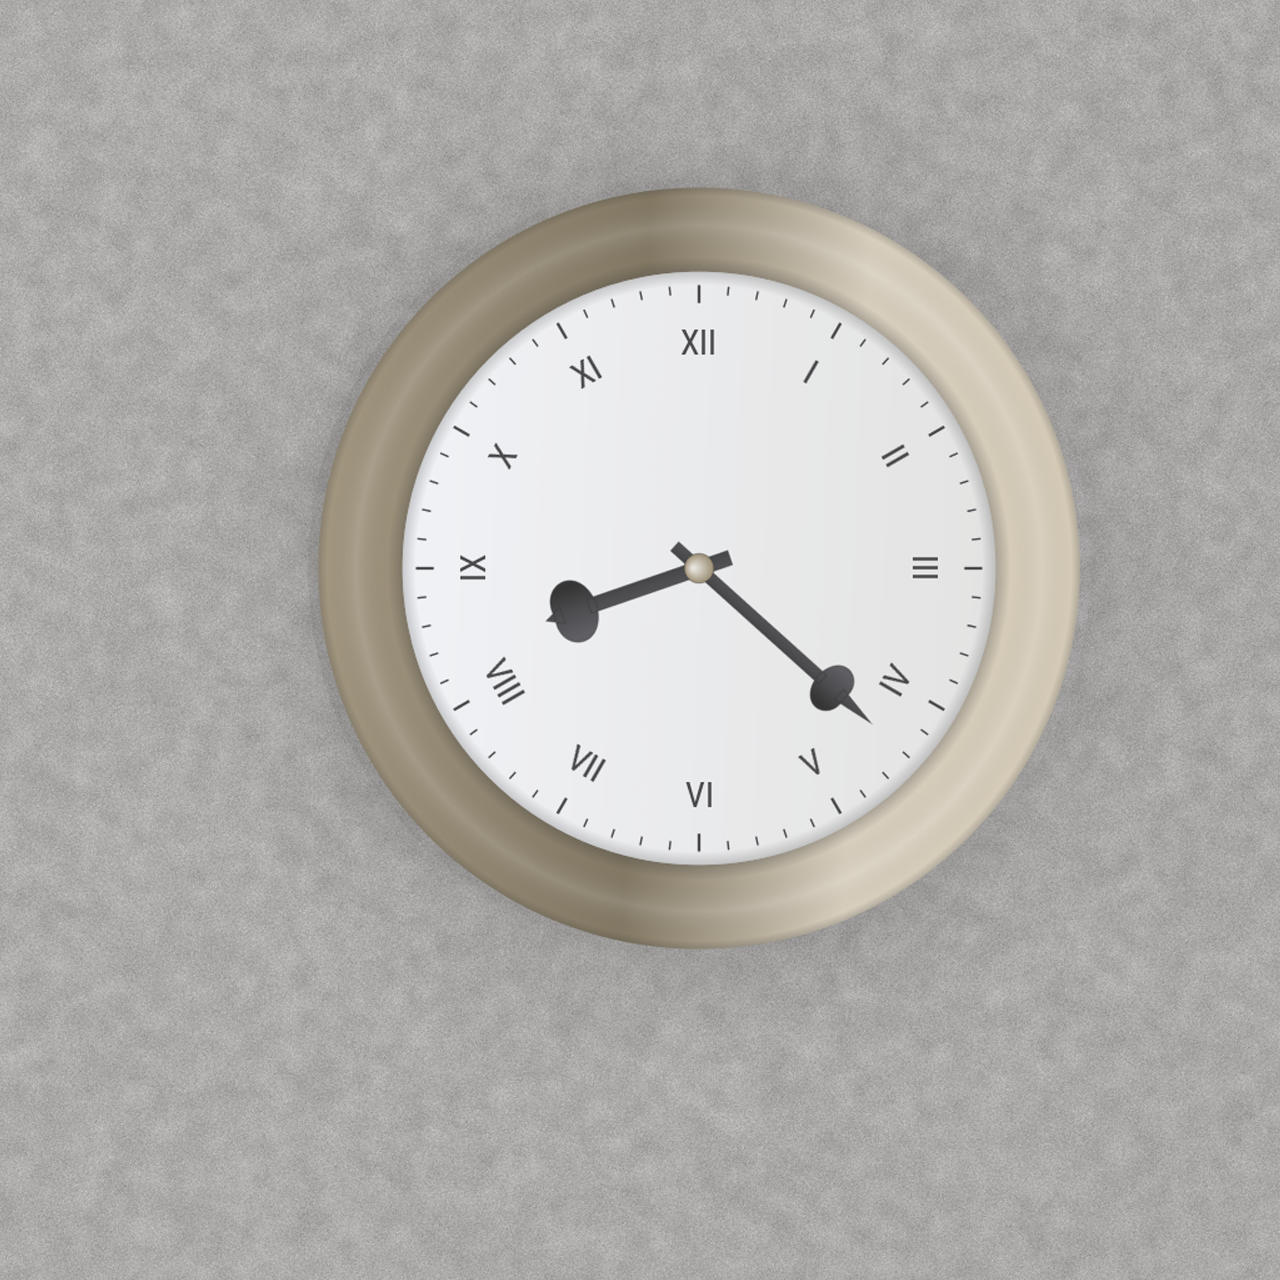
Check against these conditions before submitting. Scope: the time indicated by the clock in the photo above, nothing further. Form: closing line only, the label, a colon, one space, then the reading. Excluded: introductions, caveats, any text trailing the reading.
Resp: 8:22
